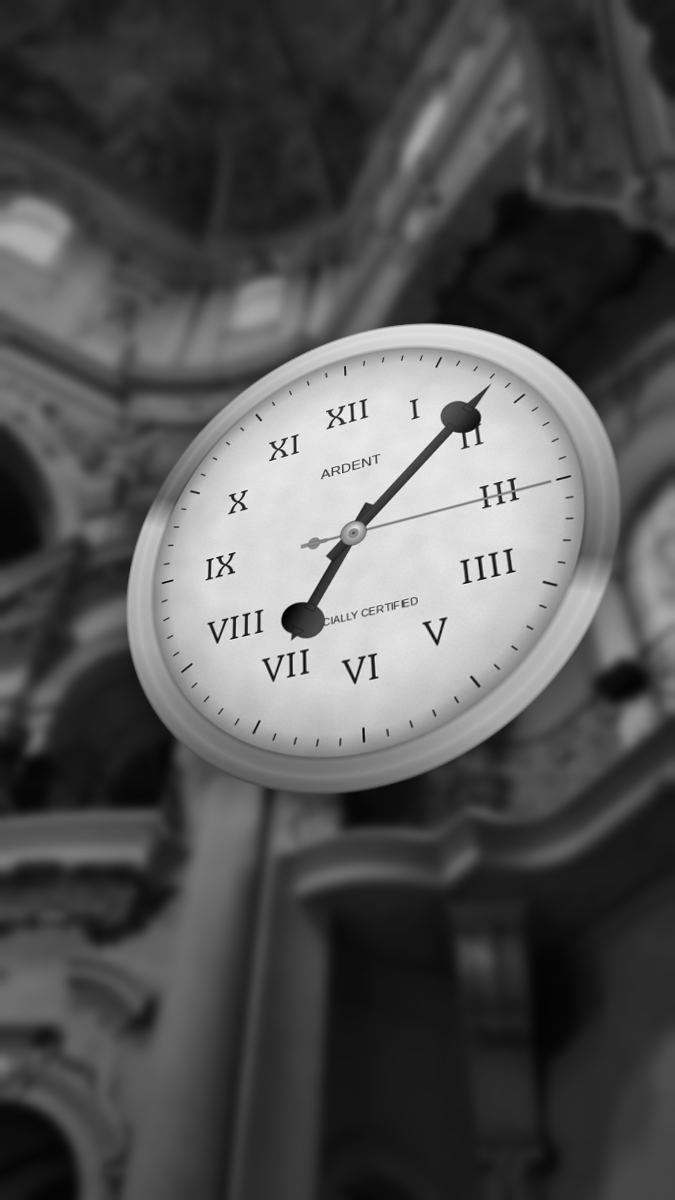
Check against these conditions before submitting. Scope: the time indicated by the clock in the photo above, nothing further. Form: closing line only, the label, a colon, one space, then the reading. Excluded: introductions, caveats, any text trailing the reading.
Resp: 7:08:15
